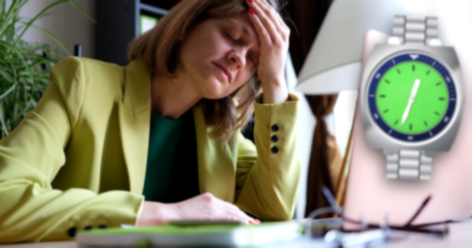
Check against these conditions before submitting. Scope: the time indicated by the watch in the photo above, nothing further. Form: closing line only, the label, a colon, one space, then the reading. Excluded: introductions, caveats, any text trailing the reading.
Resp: 12:33
